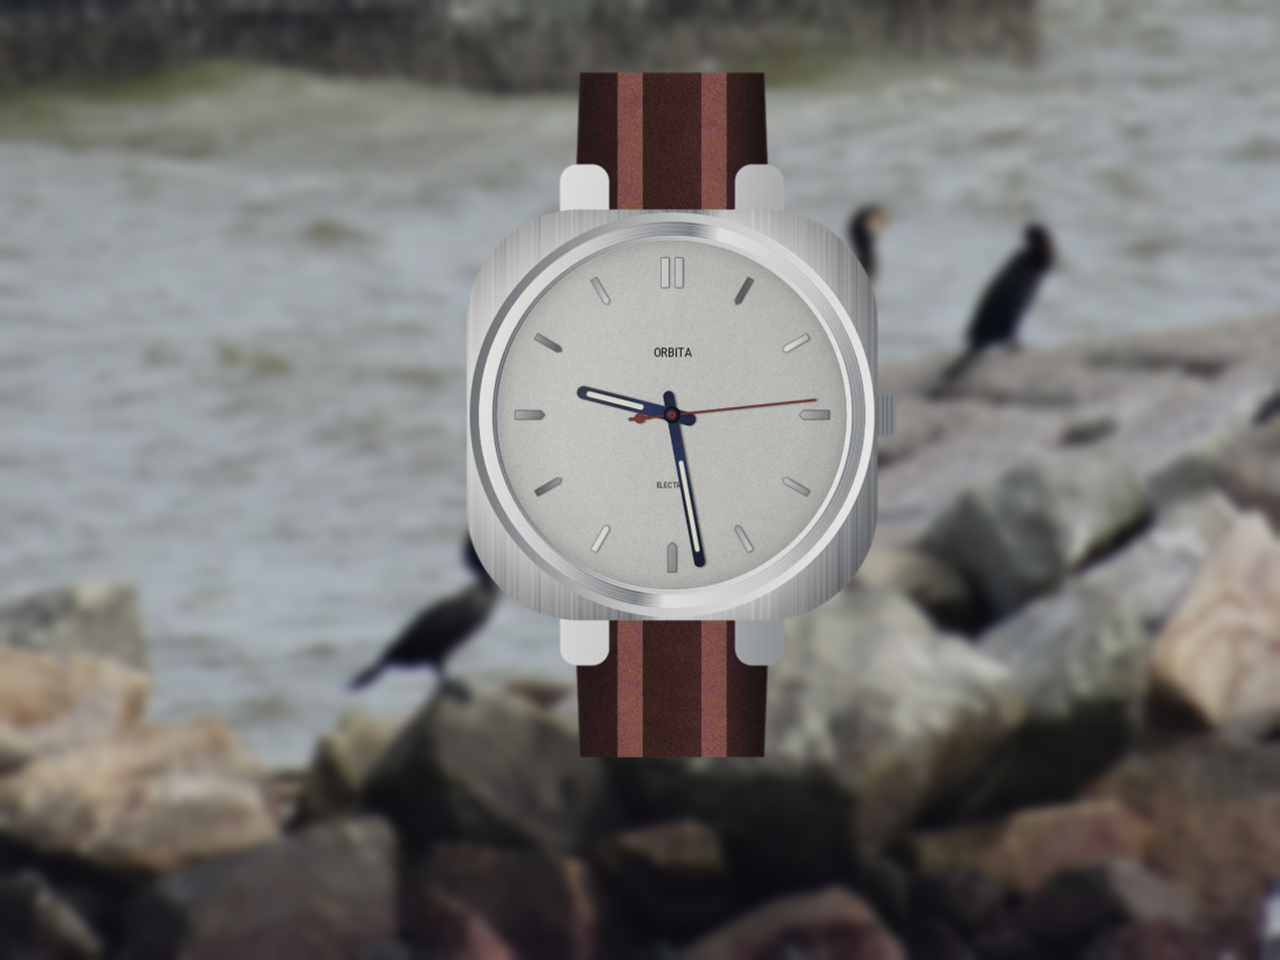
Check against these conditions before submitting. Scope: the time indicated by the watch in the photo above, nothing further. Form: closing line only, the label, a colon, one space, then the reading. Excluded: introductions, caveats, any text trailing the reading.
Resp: 9:28:14
